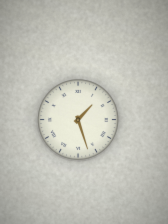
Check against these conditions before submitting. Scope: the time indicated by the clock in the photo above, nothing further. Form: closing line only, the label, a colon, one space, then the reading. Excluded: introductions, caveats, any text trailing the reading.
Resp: 1:27
